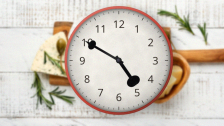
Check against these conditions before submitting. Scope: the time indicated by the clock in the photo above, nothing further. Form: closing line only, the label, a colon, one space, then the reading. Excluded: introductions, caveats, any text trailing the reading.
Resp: 4:50
